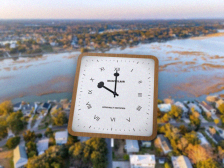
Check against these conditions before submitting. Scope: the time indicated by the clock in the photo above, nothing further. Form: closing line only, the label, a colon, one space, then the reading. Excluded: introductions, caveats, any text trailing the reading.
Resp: 10:00
